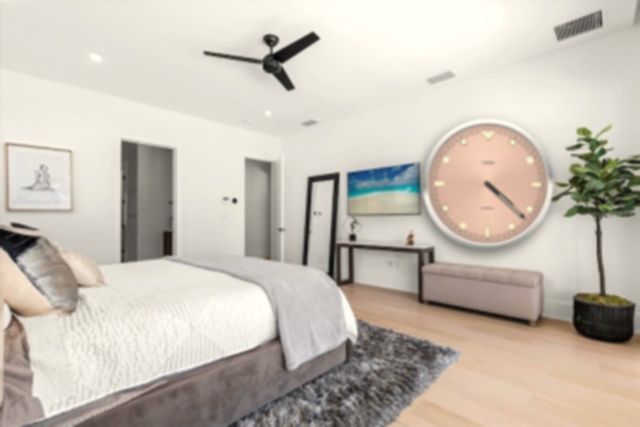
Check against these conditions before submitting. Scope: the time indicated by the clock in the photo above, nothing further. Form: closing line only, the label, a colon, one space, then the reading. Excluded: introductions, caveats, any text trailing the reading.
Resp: 4:22
